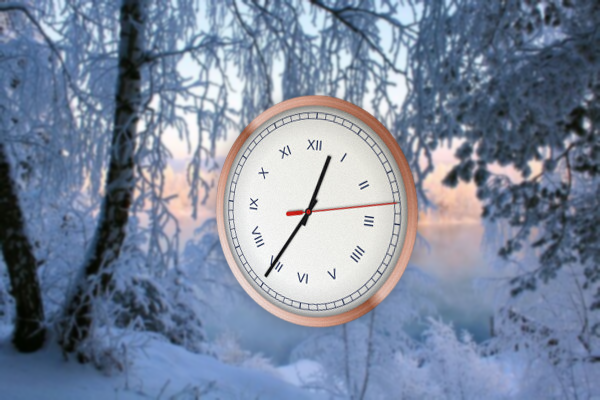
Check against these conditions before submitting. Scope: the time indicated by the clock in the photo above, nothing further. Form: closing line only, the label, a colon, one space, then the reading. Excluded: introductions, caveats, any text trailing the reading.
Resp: 12:35:13
